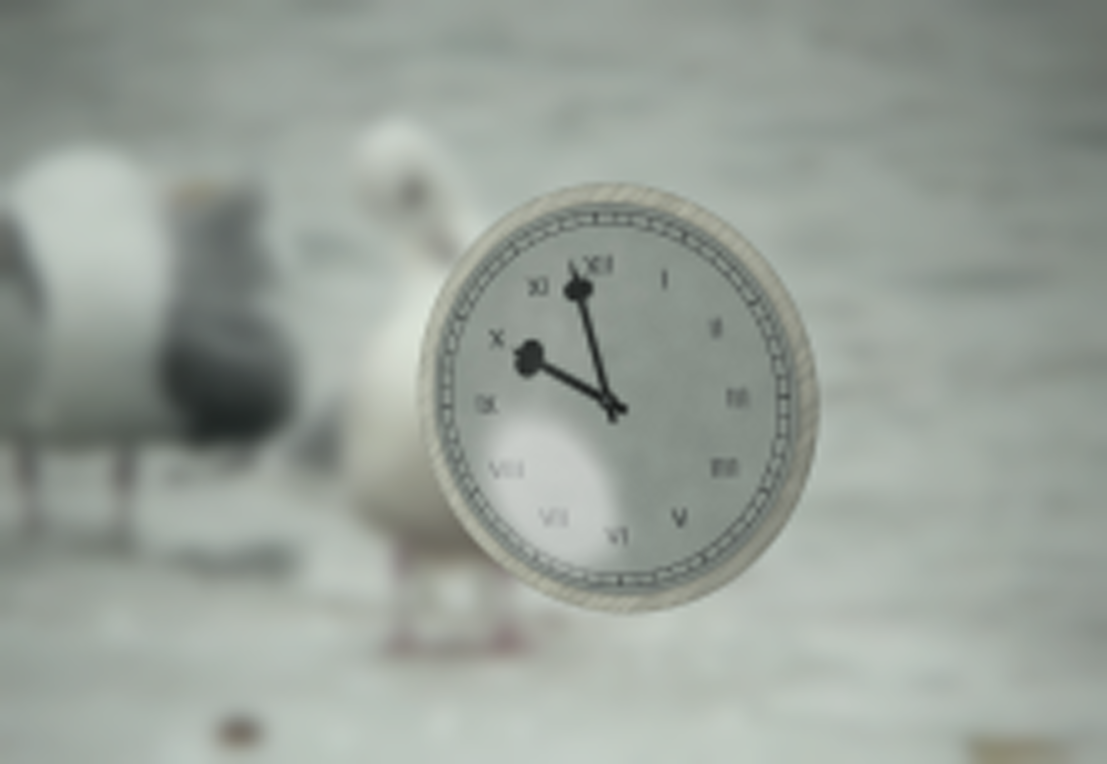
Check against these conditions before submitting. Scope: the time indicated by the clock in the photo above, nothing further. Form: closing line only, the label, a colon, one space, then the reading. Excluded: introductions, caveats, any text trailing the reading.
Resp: 9:58
